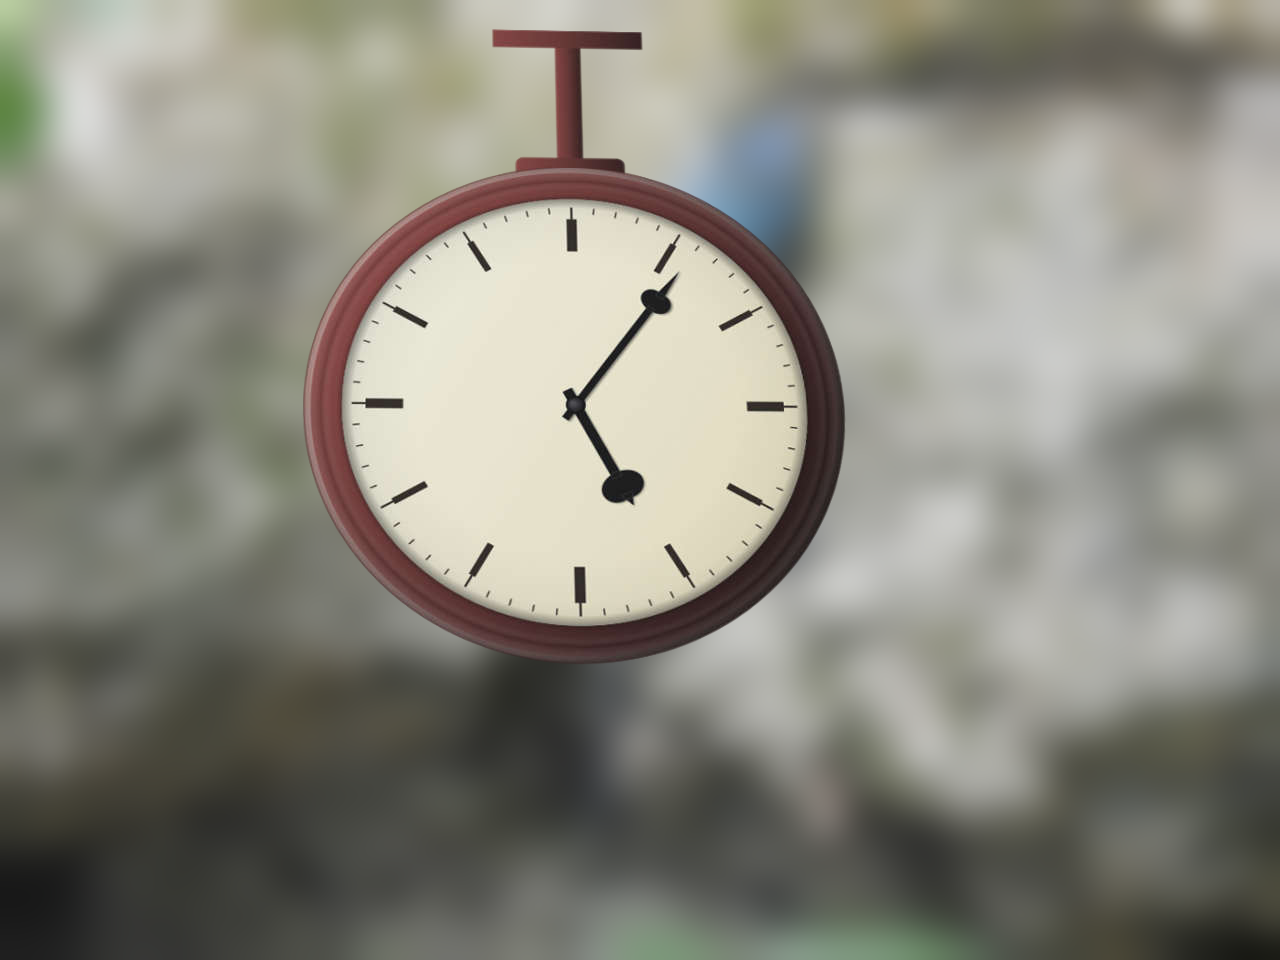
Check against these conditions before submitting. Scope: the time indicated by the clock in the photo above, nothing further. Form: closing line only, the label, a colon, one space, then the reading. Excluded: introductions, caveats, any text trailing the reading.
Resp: 5:06
